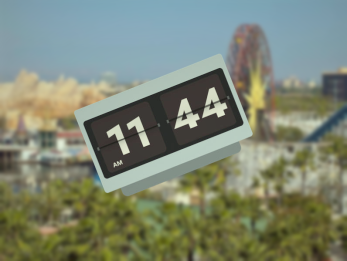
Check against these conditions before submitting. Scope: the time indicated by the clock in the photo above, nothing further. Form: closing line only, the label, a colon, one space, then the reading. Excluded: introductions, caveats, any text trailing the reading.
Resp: 11:44
